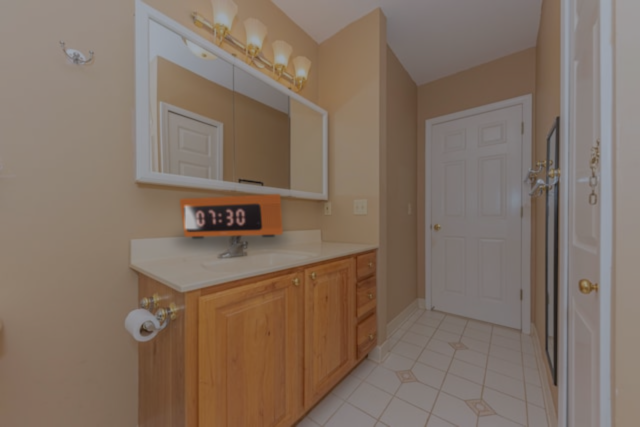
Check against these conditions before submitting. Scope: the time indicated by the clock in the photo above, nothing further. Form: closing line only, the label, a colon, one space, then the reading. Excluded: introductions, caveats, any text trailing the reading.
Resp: 7:30
